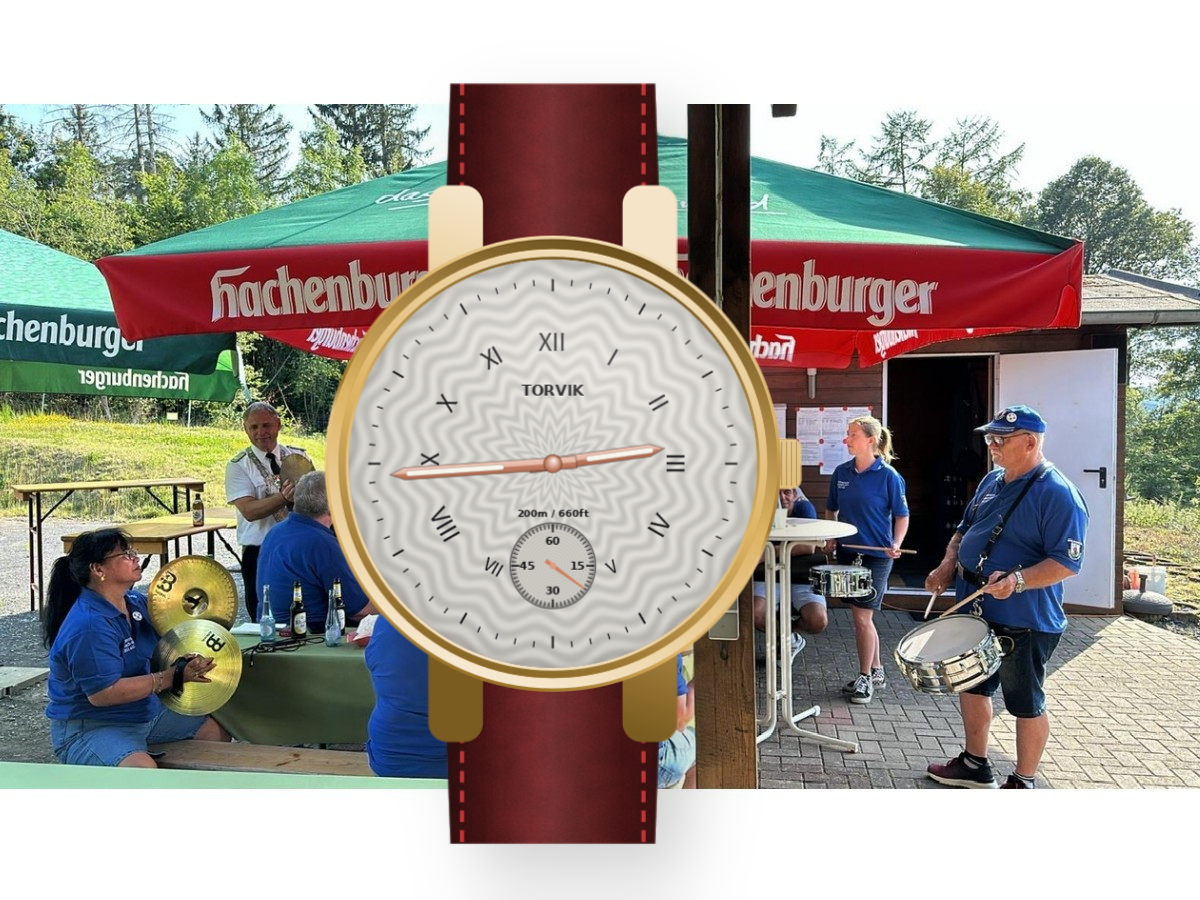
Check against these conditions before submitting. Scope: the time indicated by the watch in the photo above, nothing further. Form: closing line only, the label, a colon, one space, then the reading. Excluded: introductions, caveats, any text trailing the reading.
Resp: 2:44:21
